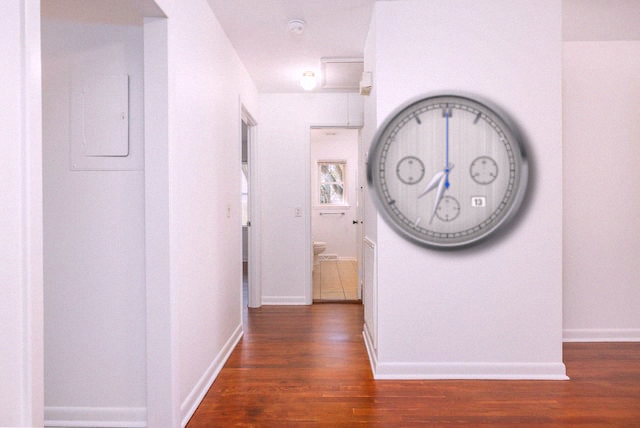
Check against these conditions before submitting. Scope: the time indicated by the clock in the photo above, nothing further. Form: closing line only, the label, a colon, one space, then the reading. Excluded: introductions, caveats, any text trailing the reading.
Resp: 7:33
